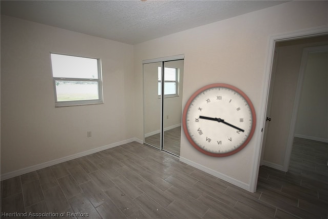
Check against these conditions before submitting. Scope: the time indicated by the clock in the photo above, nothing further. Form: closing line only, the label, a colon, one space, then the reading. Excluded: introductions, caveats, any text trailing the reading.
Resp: 9:19
